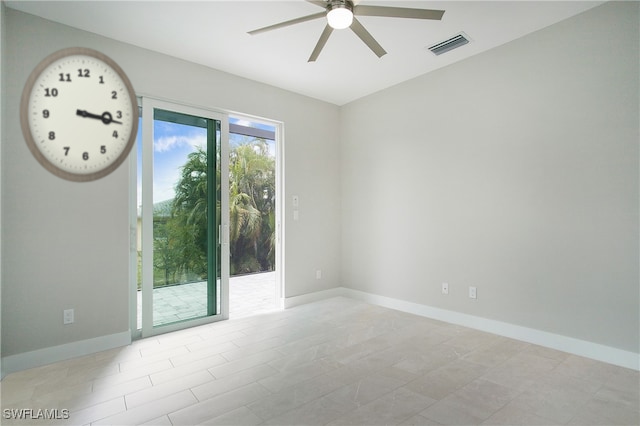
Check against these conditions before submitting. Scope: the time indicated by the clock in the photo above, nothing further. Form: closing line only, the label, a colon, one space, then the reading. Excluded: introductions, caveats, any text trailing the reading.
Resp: 3:17
